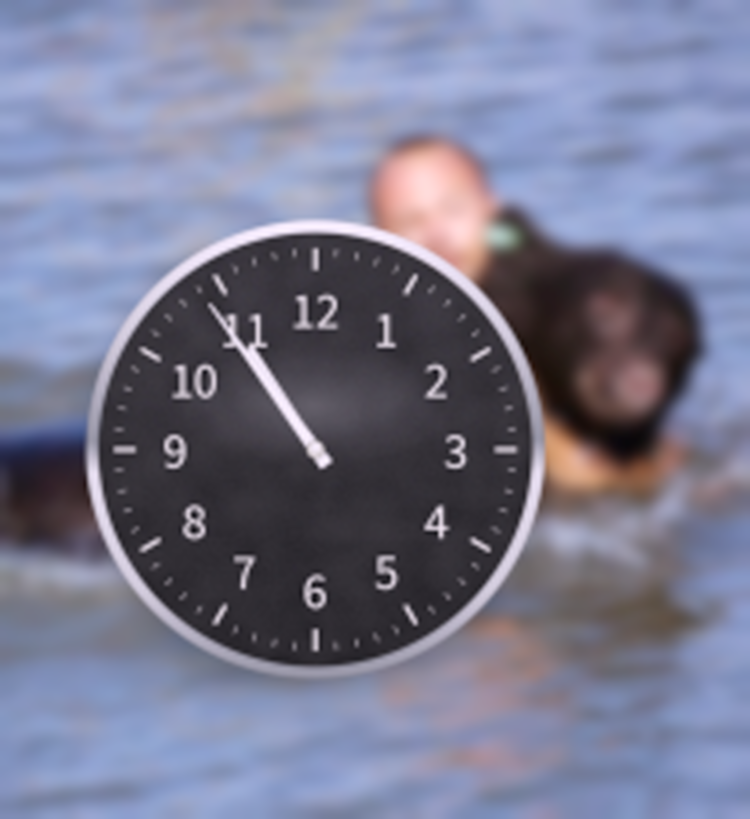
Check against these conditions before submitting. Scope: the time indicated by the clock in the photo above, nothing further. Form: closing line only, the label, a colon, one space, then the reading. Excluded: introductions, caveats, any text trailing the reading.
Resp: 10:54
